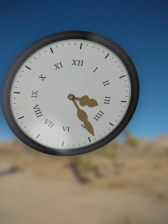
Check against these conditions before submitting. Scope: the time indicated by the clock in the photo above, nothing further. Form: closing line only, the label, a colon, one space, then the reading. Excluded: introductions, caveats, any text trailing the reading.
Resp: 3:24
